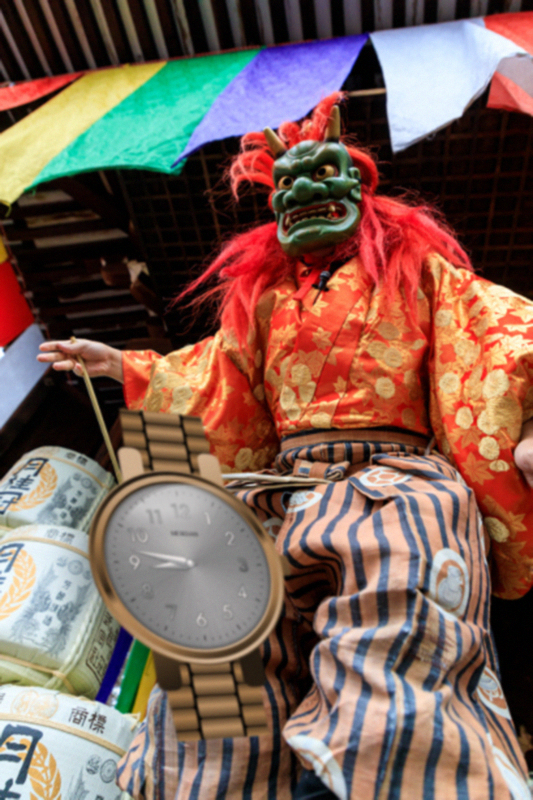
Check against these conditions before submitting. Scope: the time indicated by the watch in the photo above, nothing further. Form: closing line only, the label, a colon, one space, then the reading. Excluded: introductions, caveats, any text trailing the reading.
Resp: 8:47
